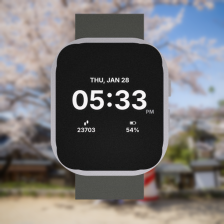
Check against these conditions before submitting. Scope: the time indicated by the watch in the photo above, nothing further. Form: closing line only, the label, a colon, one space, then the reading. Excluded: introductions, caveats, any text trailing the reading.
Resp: 5:33
